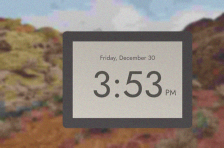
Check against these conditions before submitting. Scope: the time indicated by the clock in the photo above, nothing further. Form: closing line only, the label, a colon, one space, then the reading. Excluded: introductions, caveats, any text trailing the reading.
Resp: 3:53
